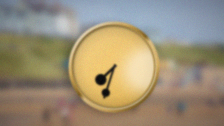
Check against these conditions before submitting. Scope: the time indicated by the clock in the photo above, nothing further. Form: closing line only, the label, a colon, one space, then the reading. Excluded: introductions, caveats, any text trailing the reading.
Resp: 7:33
